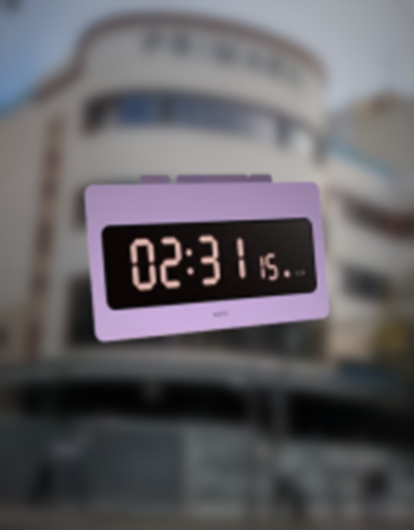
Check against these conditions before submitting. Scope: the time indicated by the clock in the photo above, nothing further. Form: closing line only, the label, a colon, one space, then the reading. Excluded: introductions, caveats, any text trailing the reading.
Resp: 2:31:15
